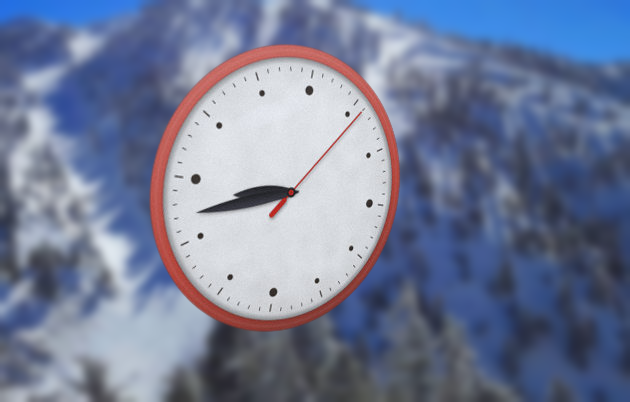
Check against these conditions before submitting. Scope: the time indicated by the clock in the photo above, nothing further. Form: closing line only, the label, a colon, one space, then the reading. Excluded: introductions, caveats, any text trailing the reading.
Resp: 8:42:06
